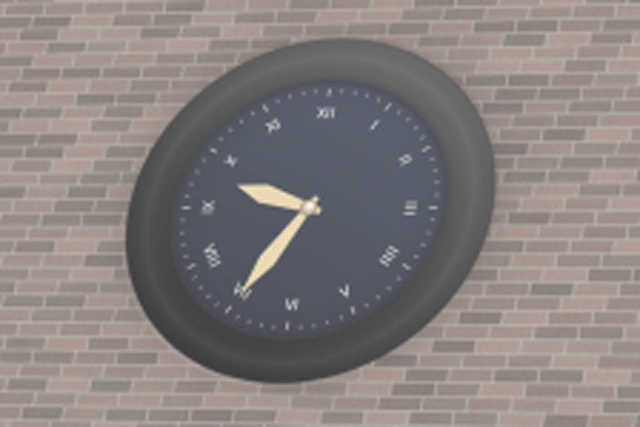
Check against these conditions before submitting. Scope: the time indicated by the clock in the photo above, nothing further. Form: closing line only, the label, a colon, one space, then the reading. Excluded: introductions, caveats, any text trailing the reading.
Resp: 9:35
